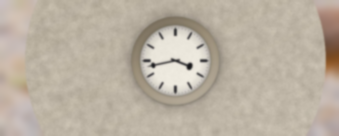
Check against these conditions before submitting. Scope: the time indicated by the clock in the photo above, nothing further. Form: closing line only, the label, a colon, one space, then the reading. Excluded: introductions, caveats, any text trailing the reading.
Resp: 3:43
